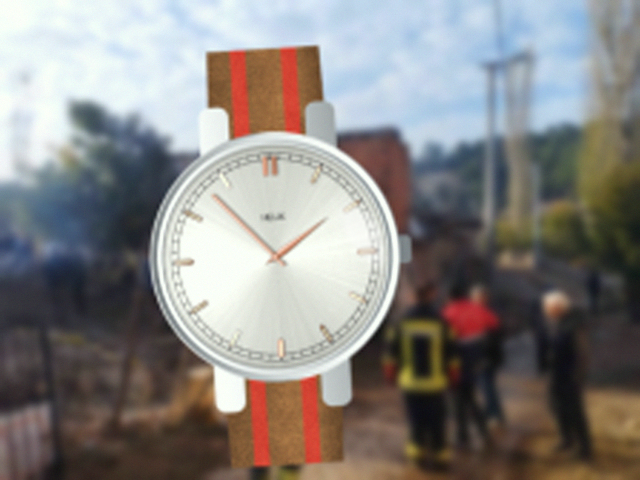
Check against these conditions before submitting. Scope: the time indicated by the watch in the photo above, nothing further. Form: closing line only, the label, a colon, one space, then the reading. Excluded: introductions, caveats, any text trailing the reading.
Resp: 1:53
